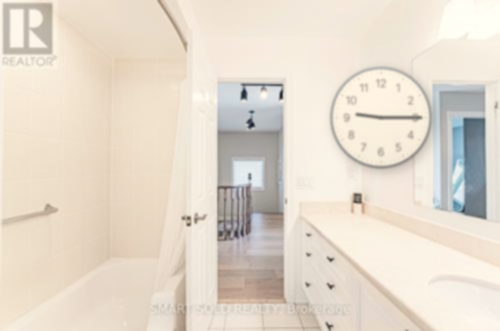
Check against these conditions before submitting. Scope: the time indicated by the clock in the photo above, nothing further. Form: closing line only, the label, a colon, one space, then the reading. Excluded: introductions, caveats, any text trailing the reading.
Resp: 9:15
